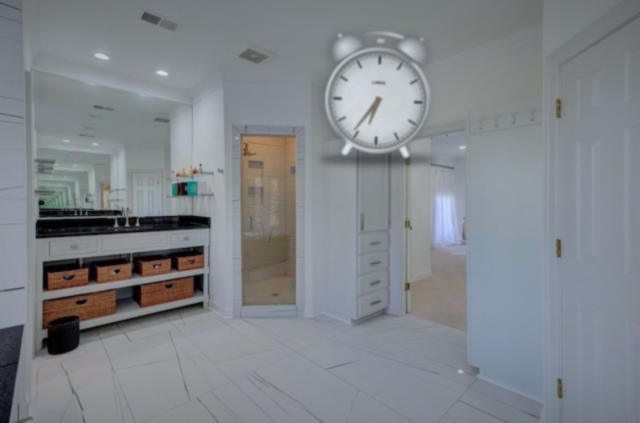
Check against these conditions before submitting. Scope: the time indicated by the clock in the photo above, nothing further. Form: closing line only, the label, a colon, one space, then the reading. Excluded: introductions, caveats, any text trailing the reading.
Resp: 6:36
